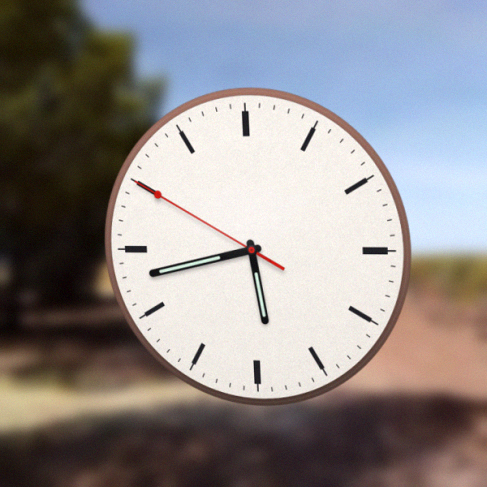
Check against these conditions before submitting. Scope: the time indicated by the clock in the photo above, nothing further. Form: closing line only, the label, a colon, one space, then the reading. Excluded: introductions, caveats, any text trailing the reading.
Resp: 5:42:50
